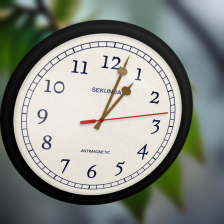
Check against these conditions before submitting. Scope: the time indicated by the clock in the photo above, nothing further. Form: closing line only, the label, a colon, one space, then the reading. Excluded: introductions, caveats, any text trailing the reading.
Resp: 1:02:13
